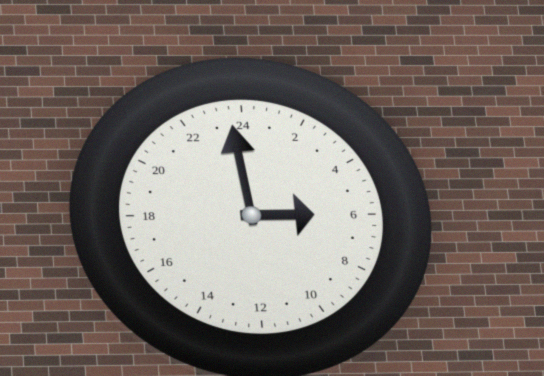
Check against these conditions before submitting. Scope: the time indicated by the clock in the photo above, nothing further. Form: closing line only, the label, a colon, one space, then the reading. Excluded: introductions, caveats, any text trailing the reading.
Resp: 5:59
